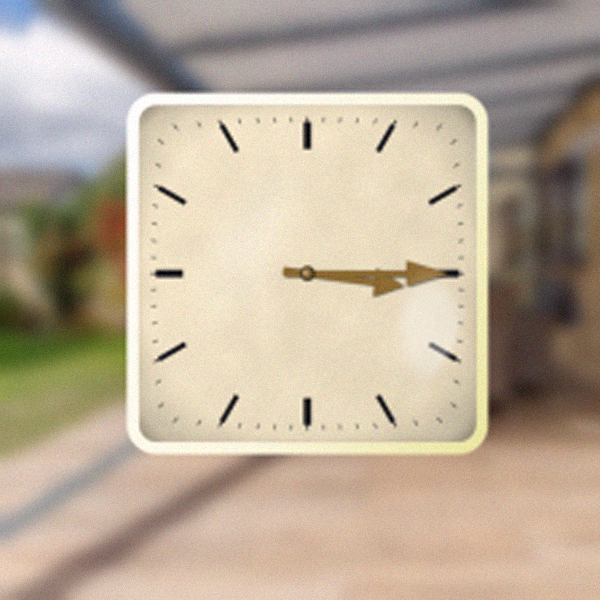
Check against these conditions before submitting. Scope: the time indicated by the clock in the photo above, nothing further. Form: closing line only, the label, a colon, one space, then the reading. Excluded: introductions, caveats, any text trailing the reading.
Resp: 3:15
